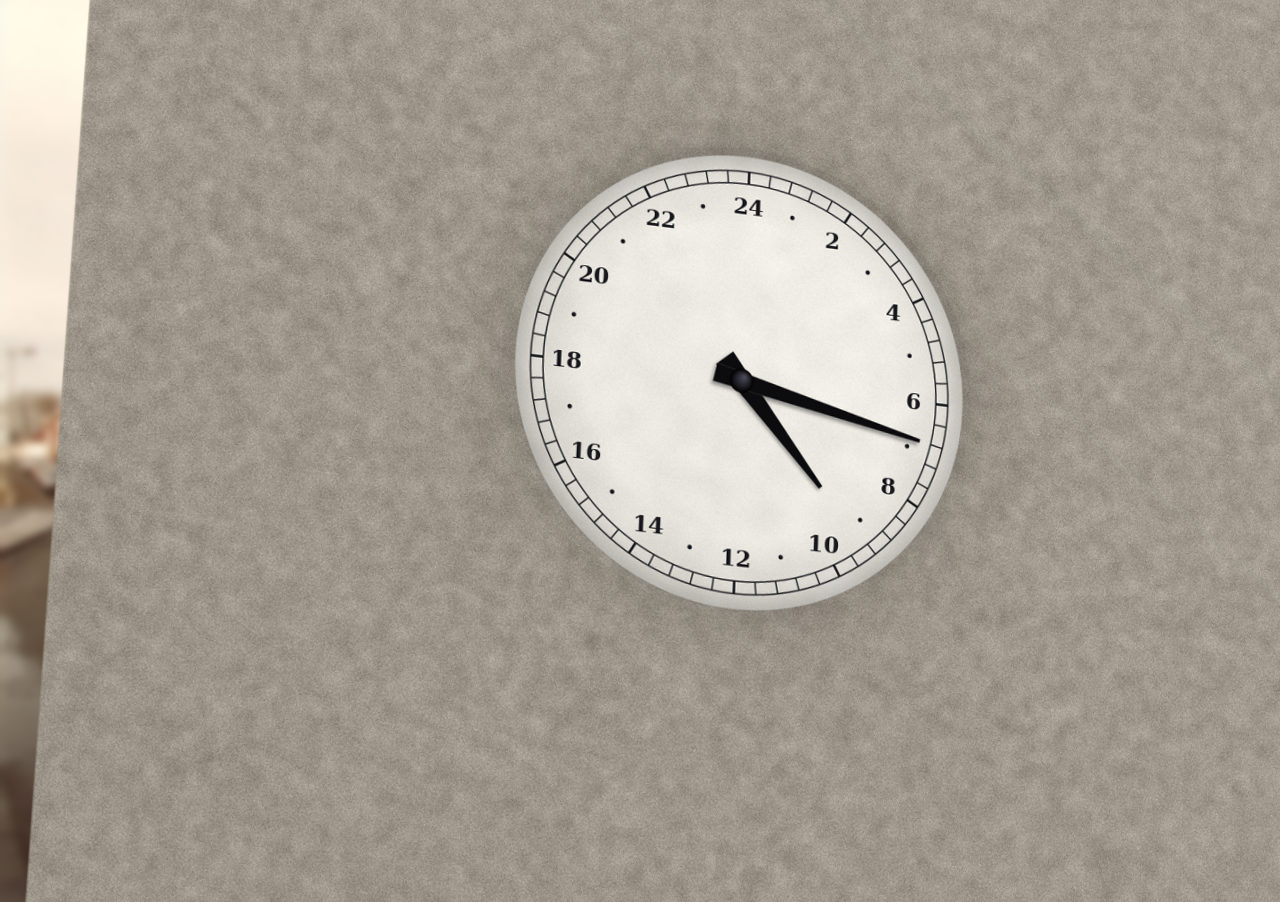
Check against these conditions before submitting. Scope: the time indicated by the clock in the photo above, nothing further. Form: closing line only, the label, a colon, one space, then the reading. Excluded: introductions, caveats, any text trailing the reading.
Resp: 9:17
